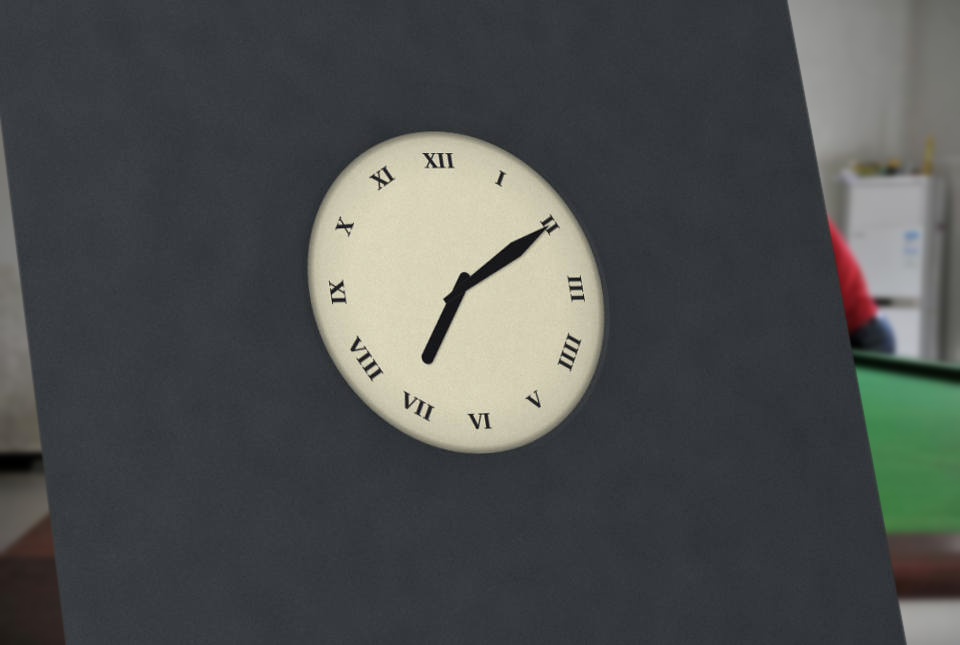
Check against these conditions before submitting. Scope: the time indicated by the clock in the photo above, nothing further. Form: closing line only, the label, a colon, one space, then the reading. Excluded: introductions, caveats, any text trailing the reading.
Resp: 7:10
